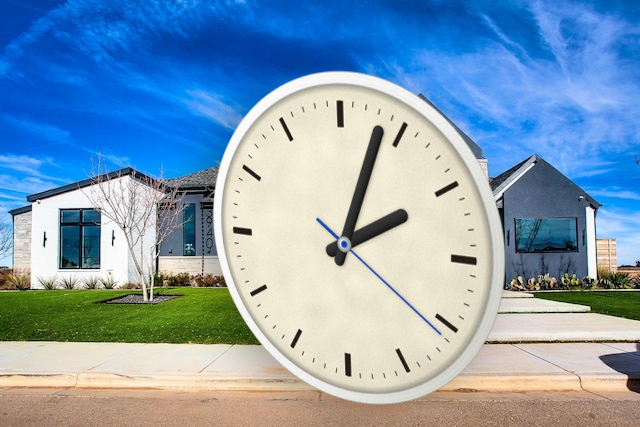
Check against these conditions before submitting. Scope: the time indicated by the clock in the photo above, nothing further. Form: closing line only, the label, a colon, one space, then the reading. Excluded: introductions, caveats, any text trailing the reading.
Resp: 2:03:21
